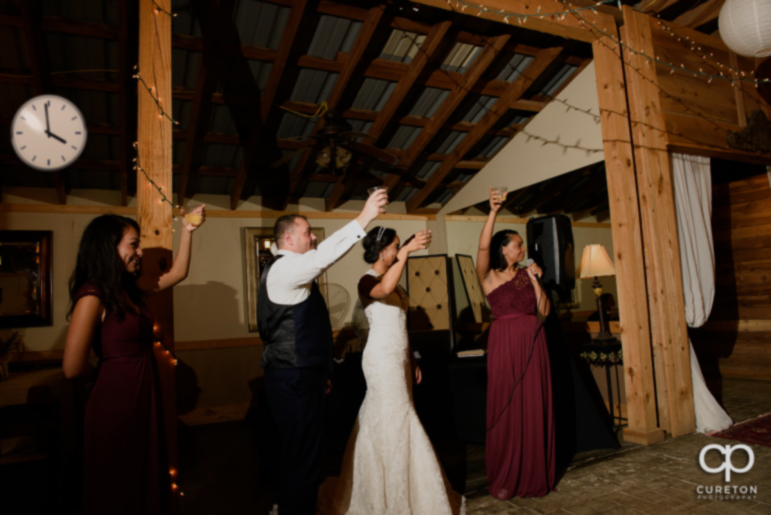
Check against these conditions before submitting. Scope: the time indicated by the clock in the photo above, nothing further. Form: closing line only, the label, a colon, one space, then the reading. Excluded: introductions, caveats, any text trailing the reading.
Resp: 3:59
